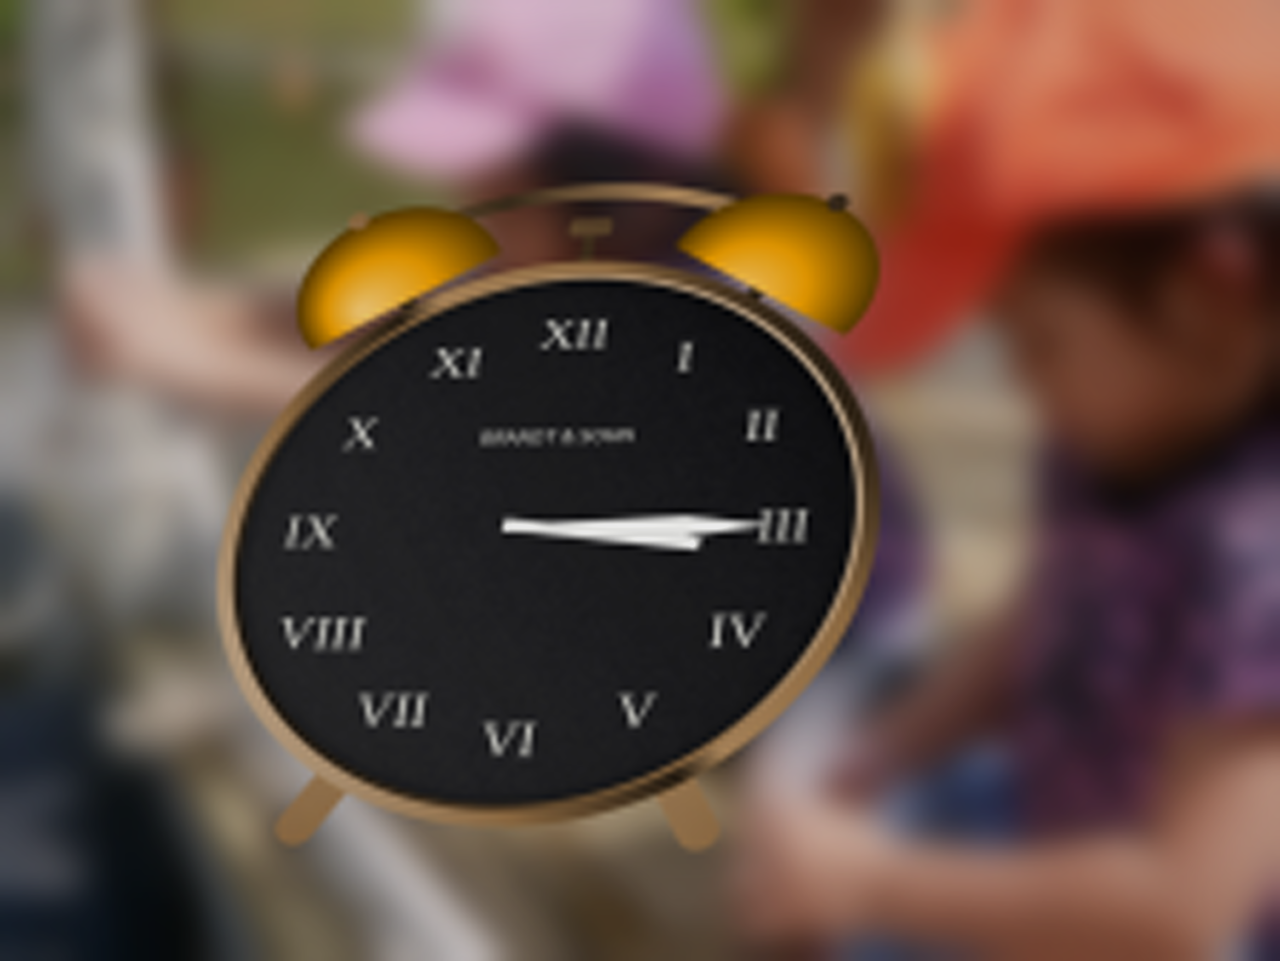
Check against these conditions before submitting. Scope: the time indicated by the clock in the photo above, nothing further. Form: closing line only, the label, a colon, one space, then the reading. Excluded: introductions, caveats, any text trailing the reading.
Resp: 3:15
